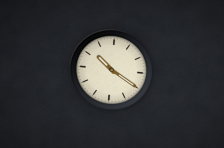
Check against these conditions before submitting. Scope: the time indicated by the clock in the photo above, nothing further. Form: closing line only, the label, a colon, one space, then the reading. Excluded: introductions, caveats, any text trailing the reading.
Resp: 10:20
